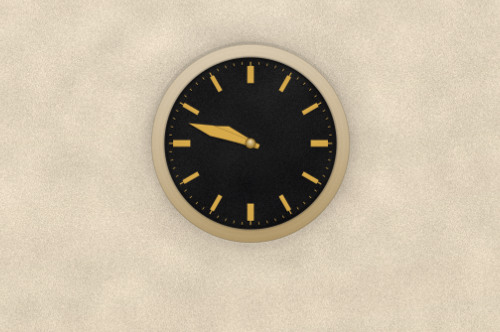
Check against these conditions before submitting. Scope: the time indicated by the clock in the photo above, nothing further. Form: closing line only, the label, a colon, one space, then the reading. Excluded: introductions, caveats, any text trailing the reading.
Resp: 9:48
